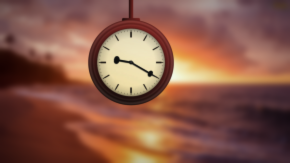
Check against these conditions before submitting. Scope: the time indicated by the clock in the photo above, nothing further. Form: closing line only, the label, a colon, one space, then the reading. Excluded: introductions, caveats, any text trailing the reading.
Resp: 9:20
